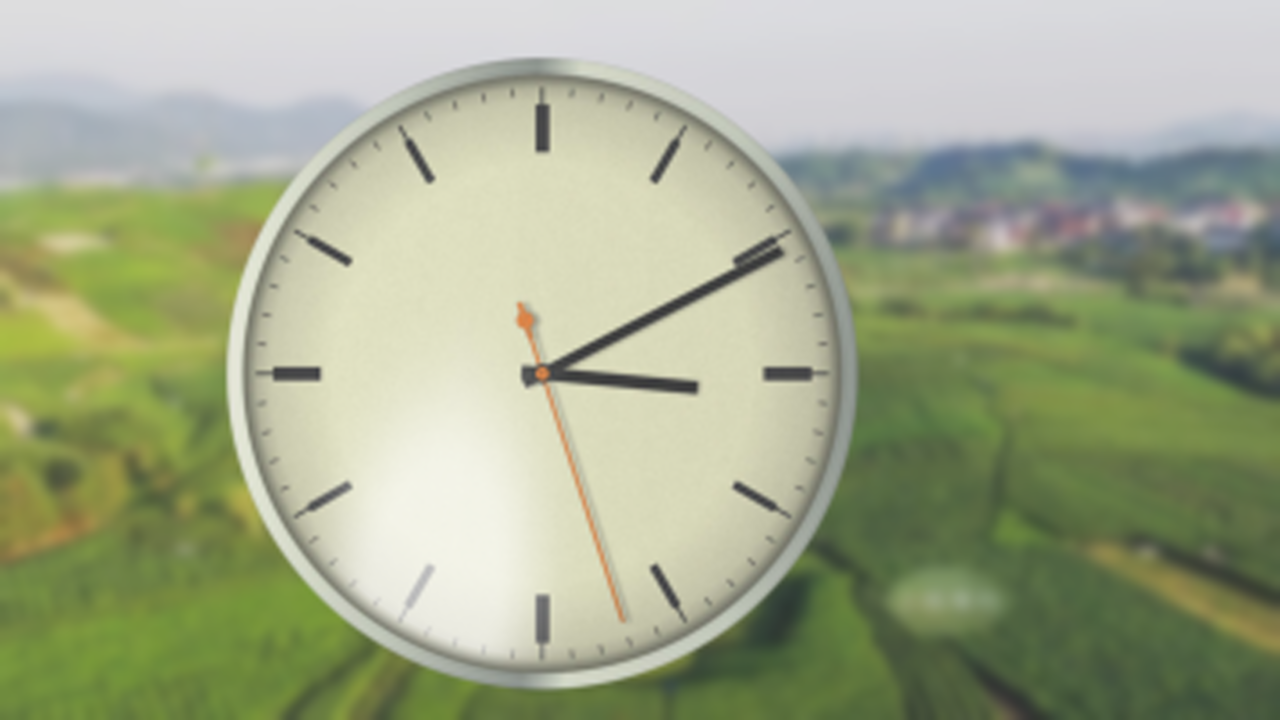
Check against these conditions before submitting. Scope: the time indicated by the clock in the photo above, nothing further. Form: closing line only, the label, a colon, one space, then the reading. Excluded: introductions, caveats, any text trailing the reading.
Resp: 3:10:27
